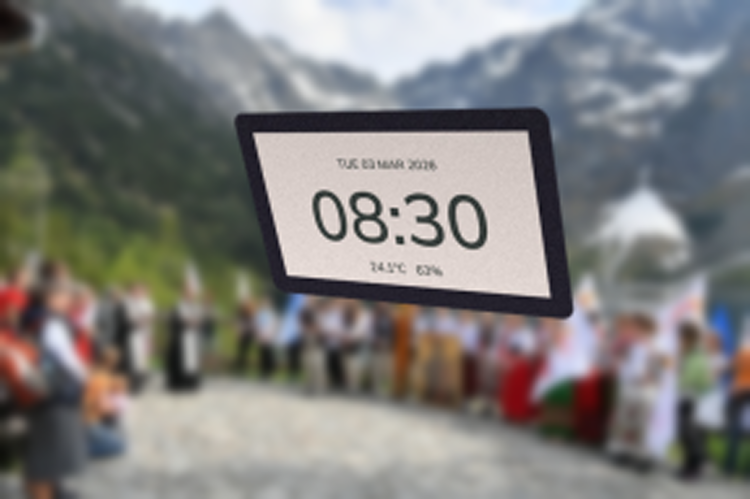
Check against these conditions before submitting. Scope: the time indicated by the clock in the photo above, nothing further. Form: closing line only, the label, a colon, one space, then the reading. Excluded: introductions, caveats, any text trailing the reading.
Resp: 8:30
